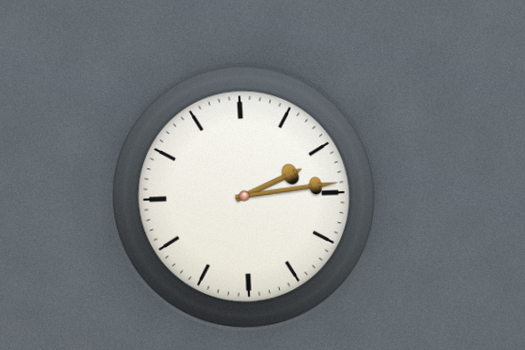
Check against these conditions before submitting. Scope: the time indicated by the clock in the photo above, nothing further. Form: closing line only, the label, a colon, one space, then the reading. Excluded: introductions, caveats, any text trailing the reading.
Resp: 2:14
